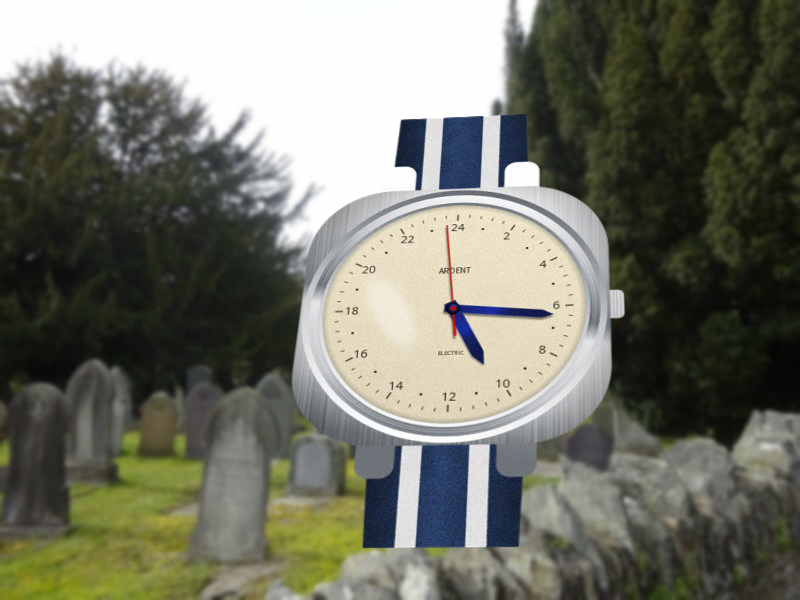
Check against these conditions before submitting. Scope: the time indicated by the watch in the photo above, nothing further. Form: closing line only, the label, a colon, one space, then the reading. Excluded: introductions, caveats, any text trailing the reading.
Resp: 10:15:59
